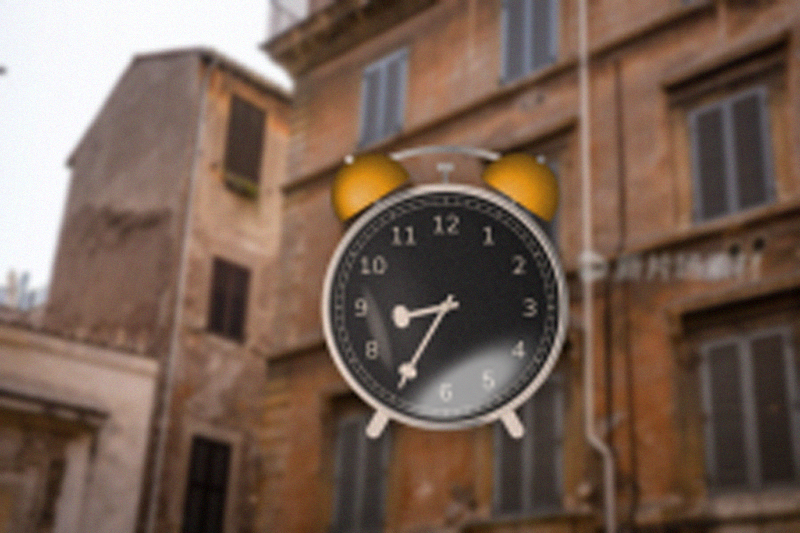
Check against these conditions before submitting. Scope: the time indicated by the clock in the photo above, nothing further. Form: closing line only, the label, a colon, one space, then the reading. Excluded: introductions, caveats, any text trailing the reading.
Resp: 8:35
